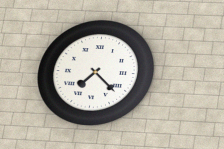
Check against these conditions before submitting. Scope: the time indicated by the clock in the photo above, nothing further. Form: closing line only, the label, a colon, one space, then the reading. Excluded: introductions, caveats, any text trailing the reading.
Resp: 7:22
